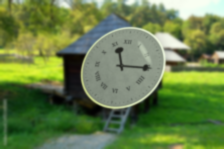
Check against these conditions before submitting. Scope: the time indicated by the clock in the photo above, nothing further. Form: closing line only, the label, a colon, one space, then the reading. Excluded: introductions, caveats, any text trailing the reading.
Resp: 11:15
